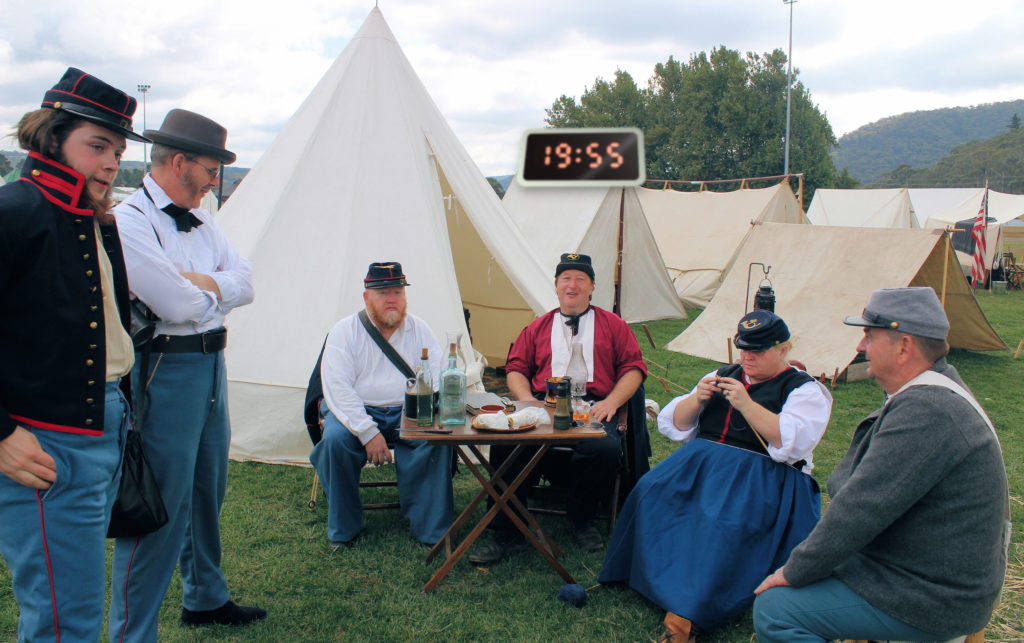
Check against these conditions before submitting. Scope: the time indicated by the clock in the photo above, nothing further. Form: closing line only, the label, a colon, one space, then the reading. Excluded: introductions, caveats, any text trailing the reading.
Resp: 19:55
